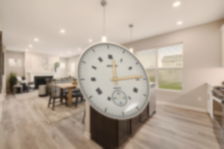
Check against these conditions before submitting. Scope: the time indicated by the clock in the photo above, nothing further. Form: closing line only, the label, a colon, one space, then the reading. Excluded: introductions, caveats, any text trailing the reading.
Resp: 12:14
